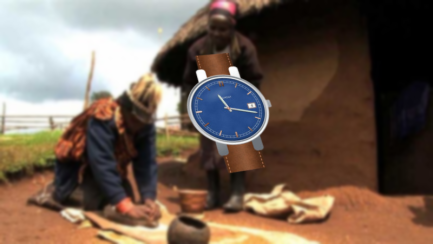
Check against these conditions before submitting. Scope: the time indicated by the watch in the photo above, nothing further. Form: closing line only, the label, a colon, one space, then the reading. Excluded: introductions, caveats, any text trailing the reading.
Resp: 11:18
